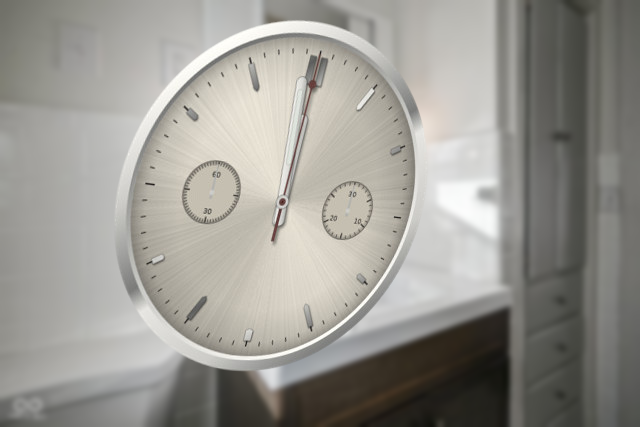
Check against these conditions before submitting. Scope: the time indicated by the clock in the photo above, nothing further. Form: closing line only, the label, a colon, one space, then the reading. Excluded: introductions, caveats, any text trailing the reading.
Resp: 11:59
